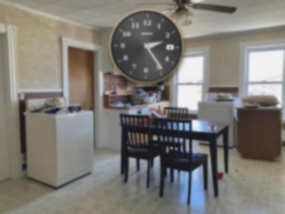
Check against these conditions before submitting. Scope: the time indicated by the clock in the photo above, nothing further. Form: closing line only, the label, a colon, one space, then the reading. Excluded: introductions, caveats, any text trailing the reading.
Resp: 2:24
